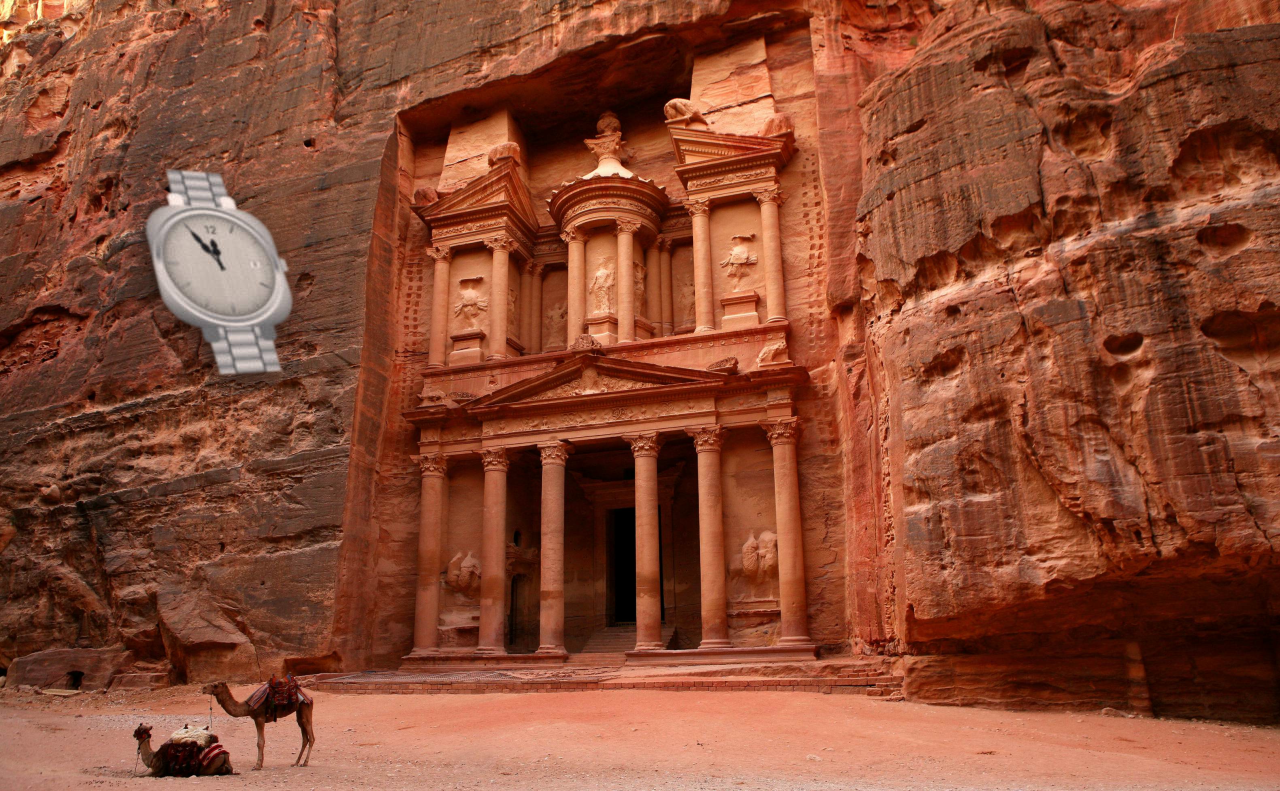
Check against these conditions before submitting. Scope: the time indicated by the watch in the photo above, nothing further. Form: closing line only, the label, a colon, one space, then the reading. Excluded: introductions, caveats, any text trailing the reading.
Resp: 11:55
